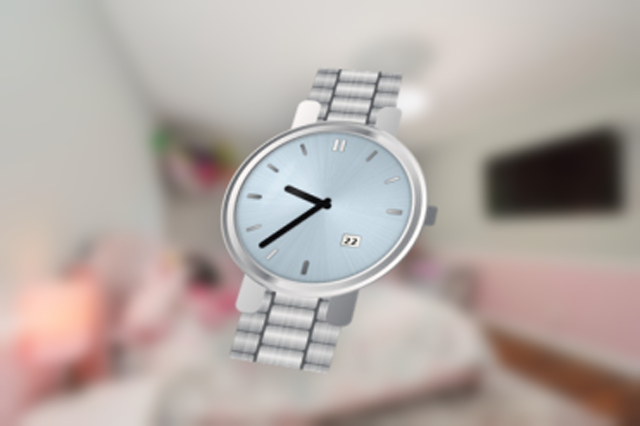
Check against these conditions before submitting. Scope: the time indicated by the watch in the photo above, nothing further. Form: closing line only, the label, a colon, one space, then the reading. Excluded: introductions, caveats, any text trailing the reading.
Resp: 9:37
